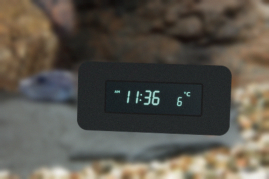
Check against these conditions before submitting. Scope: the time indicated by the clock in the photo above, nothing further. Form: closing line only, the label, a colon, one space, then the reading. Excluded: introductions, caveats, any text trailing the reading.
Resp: 11:36
